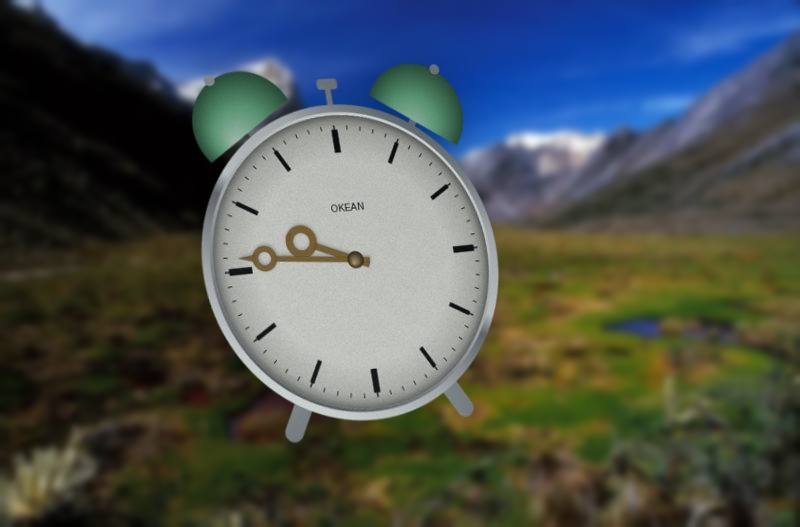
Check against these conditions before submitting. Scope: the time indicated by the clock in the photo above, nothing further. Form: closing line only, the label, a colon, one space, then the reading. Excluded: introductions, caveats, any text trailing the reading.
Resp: 9:46
